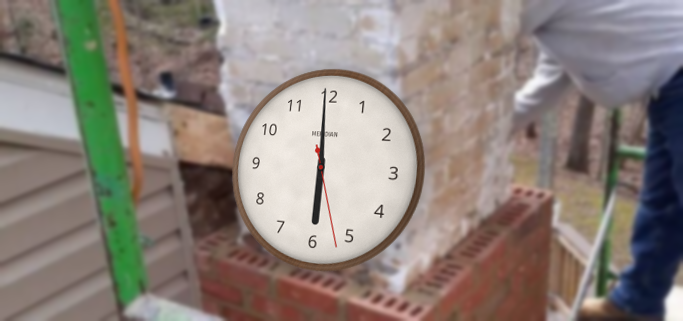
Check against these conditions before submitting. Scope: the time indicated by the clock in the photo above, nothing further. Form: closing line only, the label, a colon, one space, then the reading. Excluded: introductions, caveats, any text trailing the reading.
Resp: 5:59:27
